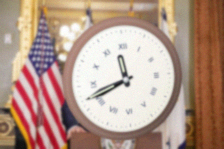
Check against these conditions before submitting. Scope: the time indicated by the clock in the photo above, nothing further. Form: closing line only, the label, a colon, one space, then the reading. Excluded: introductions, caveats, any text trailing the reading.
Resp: 11:42
